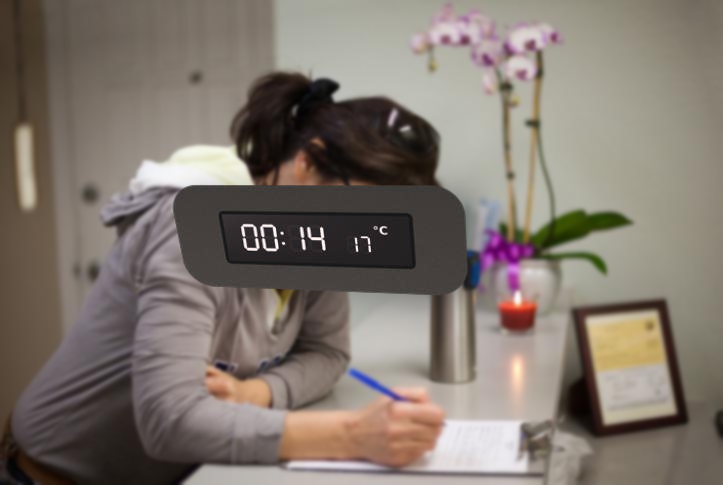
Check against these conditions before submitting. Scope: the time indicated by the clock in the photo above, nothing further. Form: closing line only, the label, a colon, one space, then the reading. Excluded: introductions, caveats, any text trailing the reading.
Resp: 0:14
